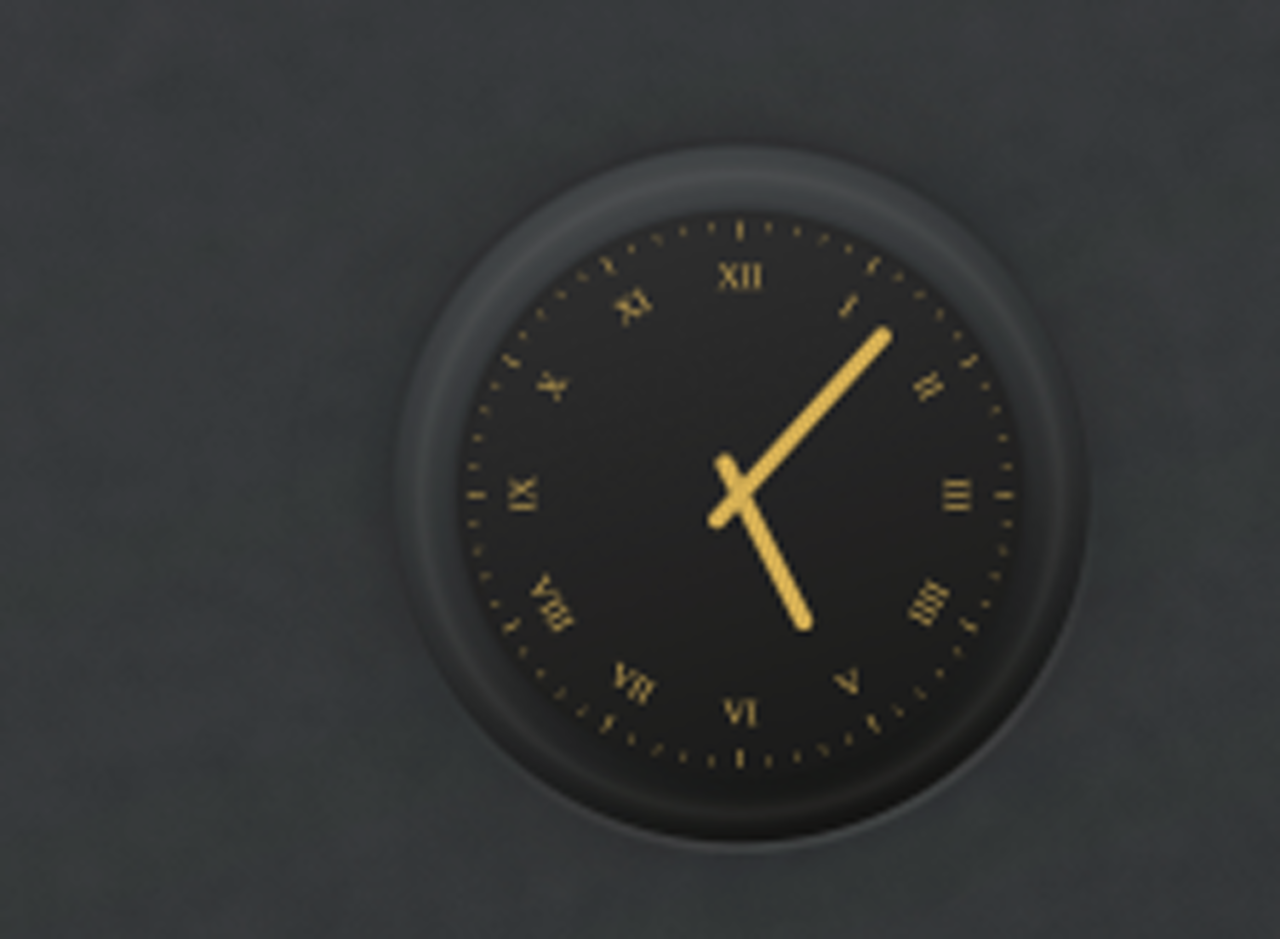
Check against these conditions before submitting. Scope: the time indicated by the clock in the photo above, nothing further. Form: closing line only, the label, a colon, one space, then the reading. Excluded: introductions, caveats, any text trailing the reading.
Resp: 5:07
